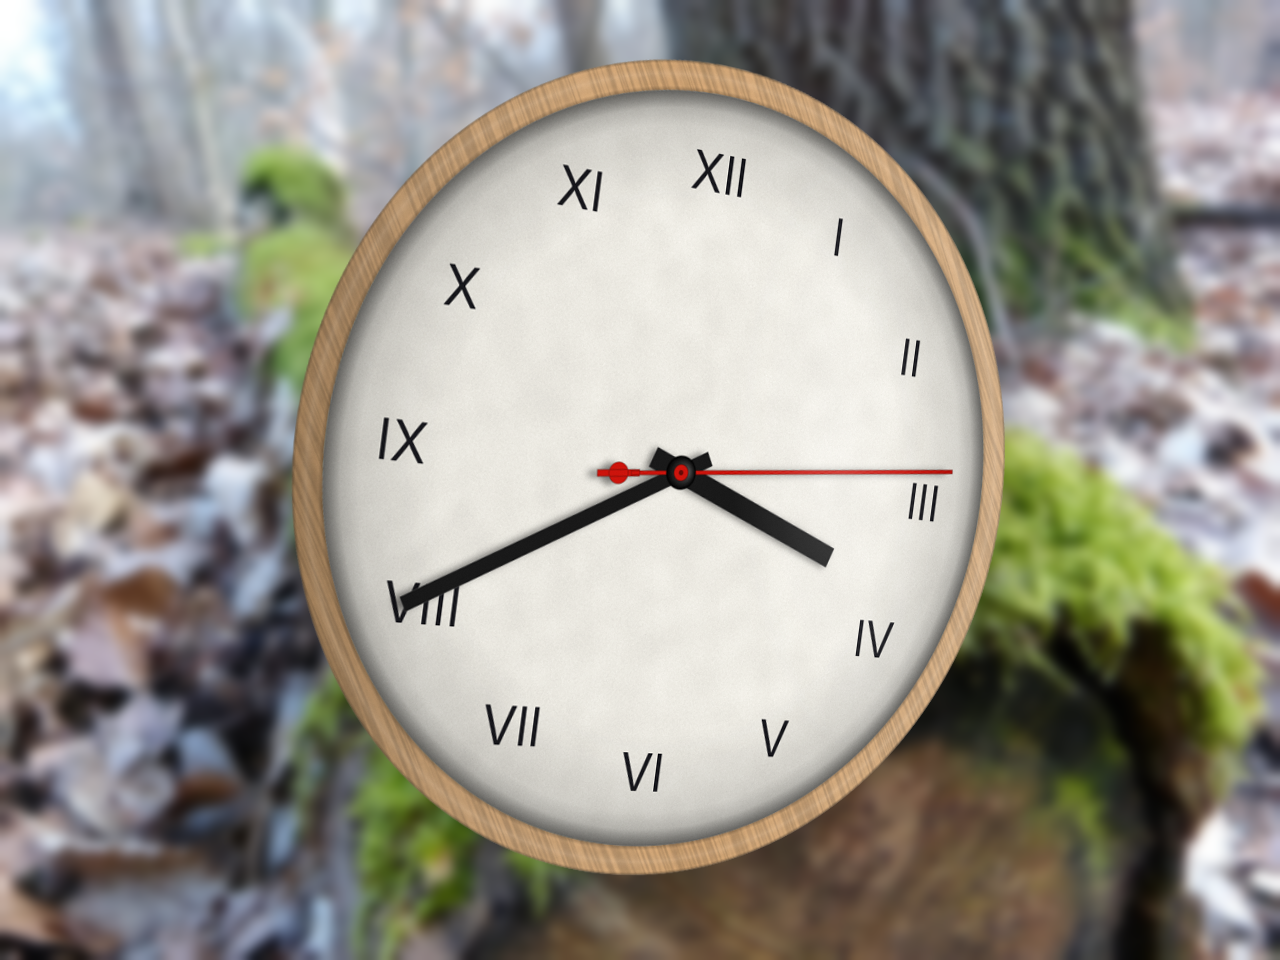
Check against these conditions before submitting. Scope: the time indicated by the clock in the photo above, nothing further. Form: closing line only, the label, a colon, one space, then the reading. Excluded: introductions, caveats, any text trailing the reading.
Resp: 3:40:14
